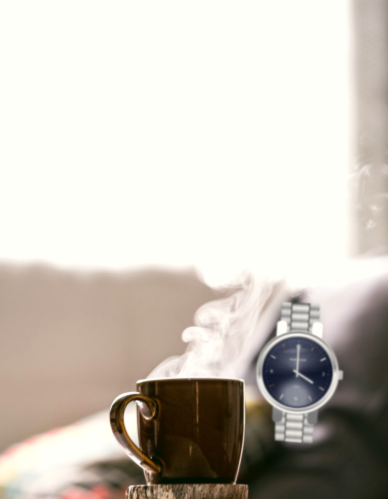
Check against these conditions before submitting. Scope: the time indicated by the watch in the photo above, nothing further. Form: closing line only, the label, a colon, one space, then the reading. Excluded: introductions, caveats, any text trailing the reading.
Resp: 4:00
